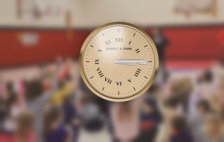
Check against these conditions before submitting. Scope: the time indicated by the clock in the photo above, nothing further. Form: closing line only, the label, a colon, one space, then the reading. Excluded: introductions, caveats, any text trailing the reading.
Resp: 3:15
